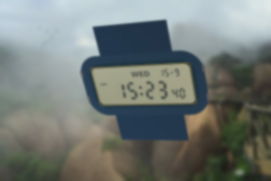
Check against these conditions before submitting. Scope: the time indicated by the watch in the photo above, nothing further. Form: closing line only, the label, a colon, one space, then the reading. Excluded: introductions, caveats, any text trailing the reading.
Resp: 15:23
